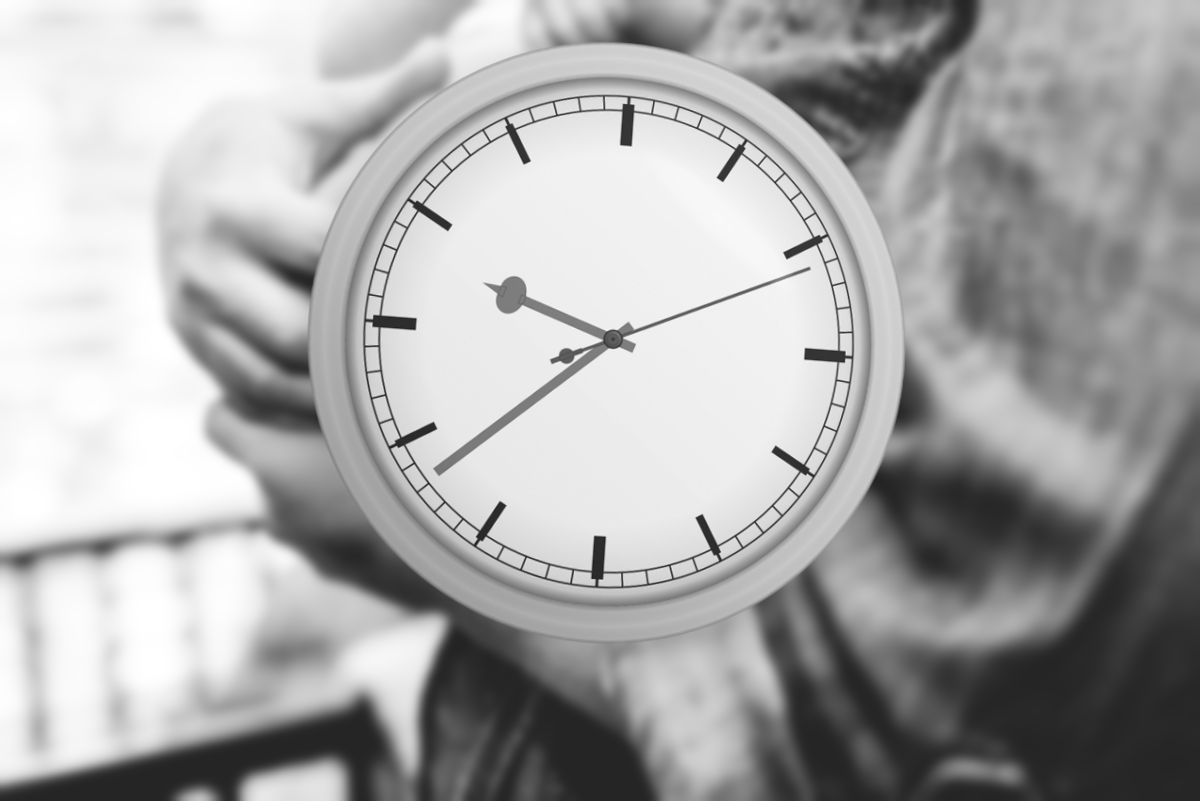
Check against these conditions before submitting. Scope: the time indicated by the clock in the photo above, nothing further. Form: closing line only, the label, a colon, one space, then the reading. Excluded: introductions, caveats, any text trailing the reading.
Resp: 9:38:11
